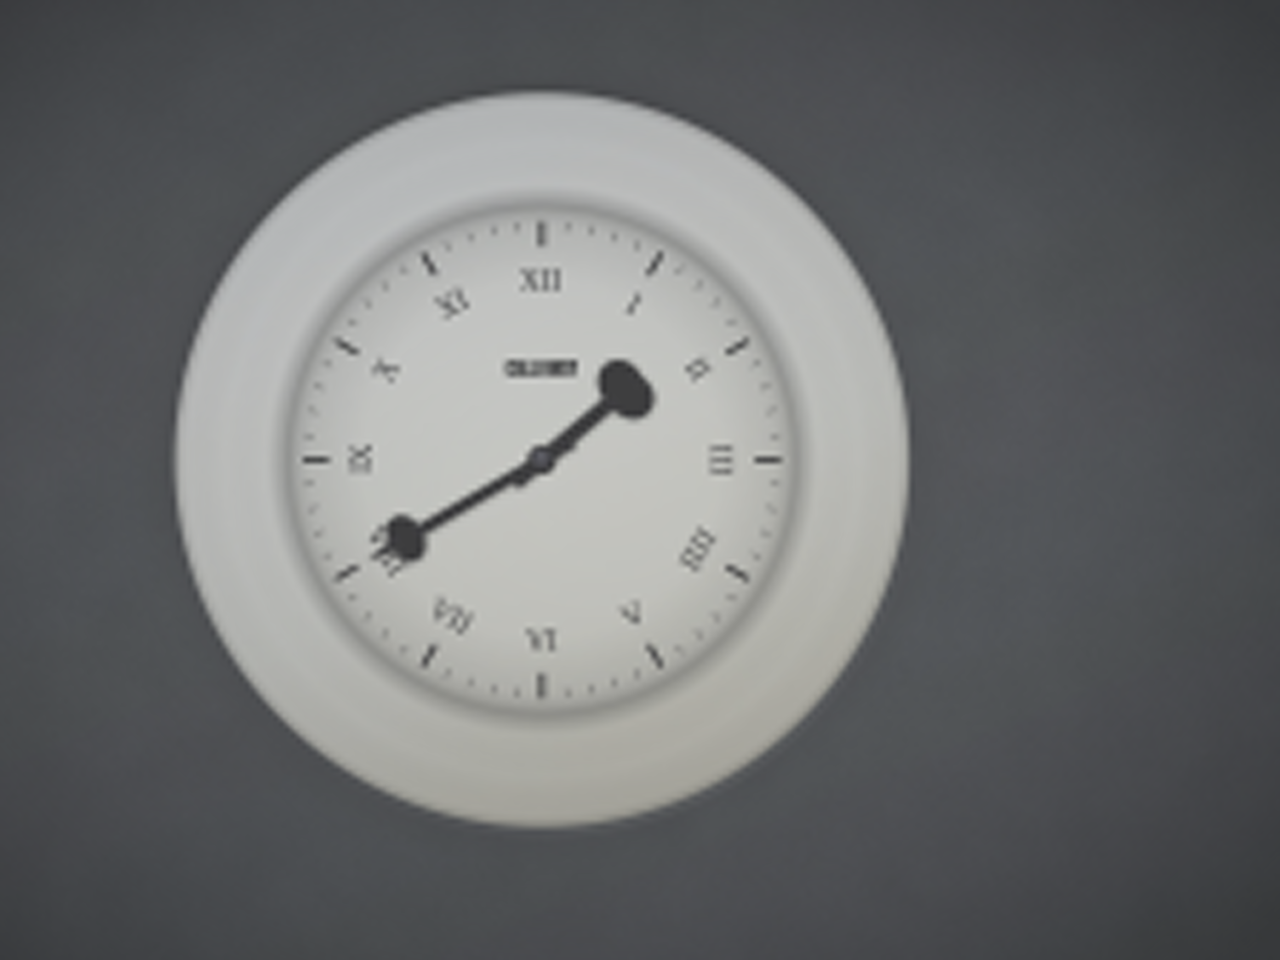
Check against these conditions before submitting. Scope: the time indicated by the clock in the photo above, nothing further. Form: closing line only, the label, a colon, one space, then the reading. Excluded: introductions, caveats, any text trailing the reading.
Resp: 1:40
